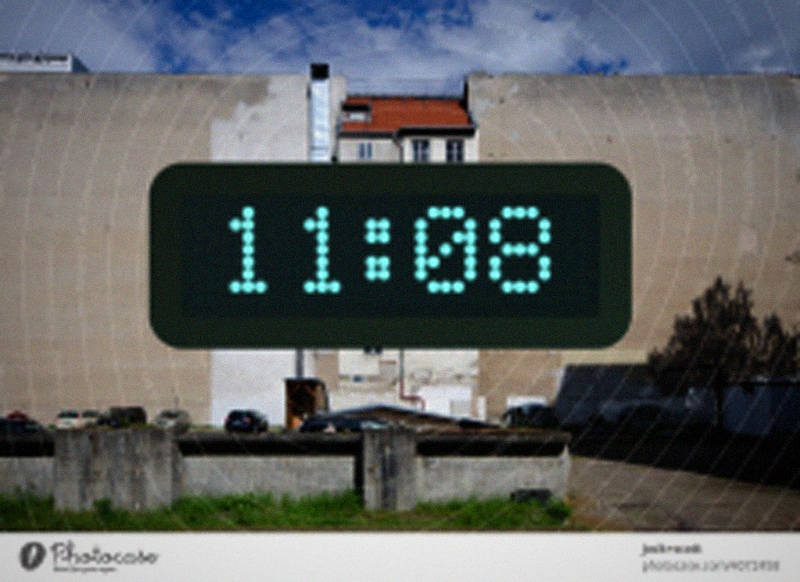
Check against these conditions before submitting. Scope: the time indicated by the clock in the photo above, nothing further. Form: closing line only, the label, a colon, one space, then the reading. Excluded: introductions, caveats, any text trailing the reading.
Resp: 11:08
